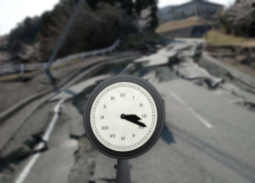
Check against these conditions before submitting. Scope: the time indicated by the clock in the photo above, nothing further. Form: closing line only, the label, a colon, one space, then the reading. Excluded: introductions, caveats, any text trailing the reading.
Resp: 3:19
